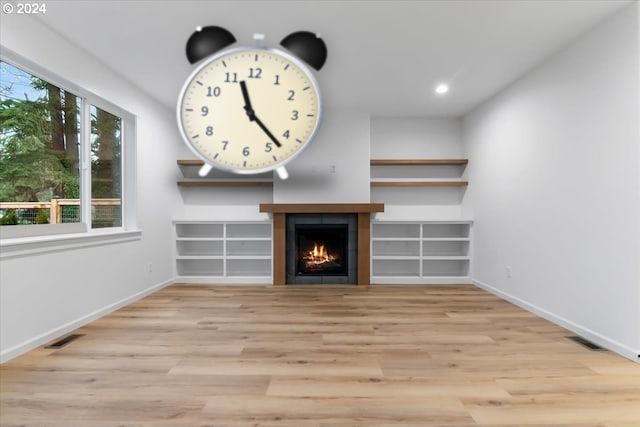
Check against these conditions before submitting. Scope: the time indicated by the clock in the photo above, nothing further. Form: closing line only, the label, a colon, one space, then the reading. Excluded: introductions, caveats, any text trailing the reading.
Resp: 11:23
